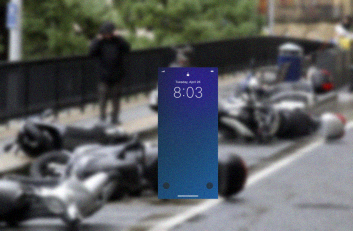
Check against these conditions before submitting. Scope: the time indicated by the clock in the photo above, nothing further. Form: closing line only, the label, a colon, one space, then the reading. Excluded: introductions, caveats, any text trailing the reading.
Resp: 8:03
